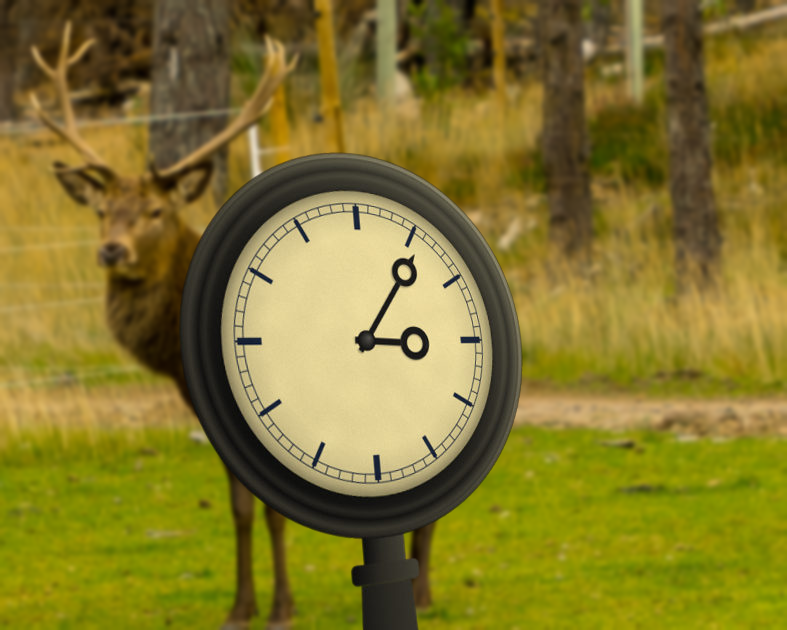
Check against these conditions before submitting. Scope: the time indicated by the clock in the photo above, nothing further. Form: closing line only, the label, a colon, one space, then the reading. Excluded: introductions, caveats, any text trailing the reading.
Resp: 3:06
